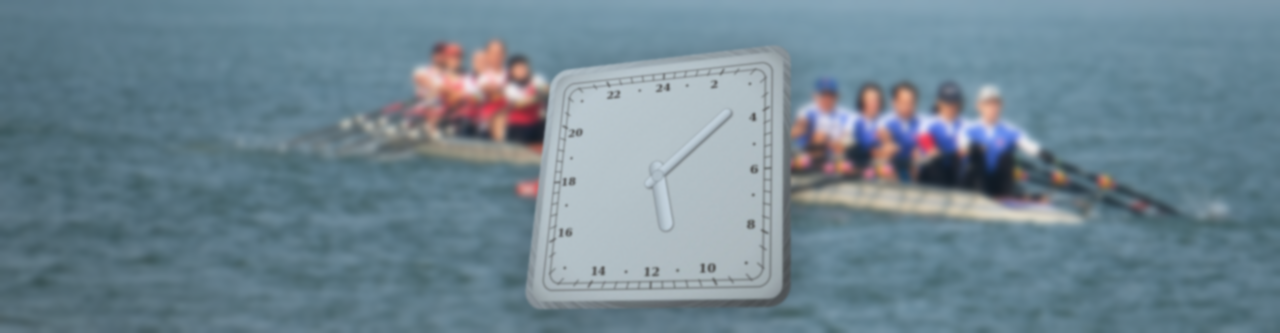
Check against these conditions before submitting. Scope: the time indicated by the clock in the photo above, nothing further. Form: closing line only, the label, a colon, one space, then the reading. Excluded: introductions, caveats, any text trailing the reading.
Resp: 11:08
